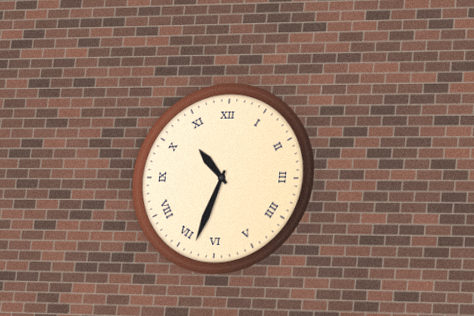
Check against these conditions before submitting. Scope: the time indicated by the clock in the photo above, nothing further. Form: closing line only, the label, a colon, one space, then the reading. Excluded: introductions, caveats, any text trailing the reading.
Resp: 10:33
